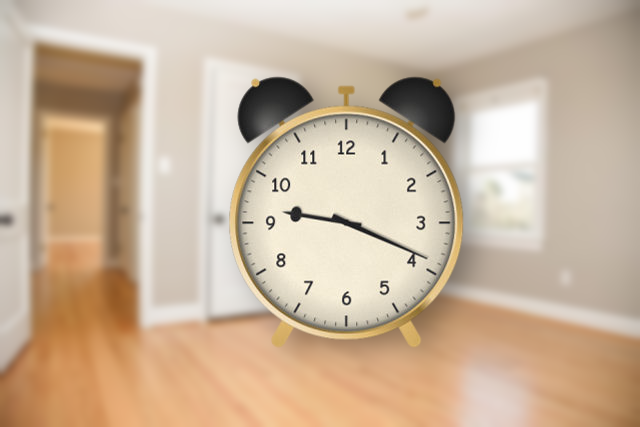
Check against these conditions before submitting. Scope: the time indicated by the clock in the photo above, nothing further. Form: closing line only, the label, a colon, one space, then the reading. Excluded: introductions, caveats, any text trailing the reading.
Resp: 9:19
